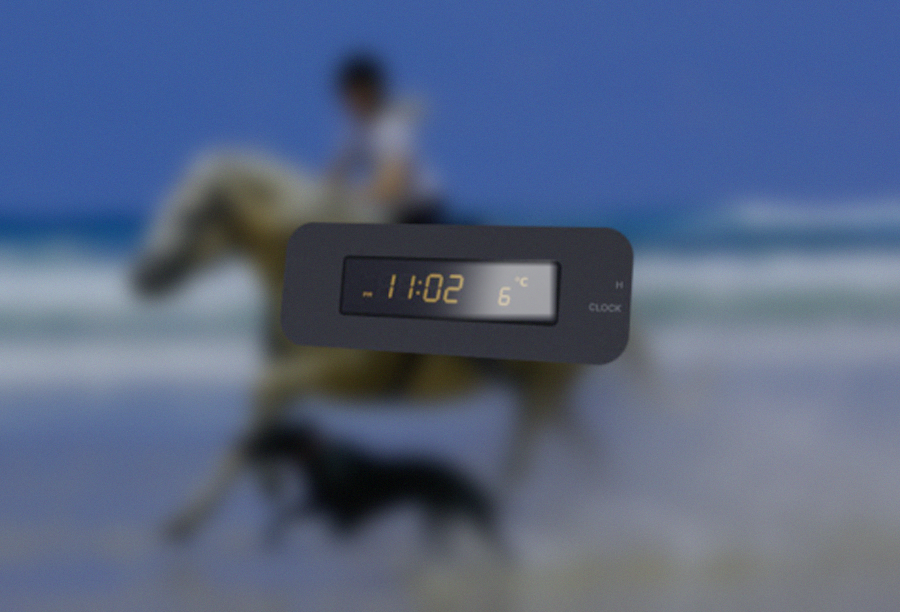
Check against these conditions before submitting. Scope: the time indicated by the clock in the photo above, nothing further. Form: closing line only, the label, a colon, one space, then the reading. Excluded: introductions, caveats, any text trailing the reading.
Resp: 11:02
